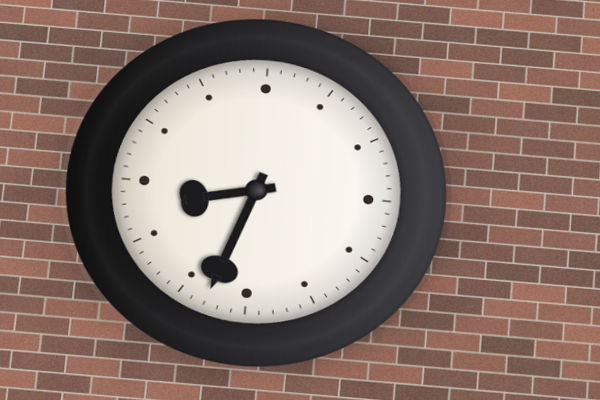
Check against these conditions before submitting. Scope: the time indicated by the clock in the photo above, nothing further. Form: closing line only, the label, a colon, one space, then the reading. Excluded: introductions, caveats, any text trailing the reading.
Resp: 8:33
